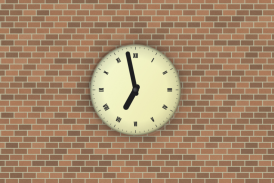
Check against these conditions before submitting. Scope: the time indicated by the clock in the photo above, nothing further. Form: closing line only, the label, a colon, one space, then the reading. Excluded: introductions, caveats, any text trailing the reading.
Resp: 6:58
